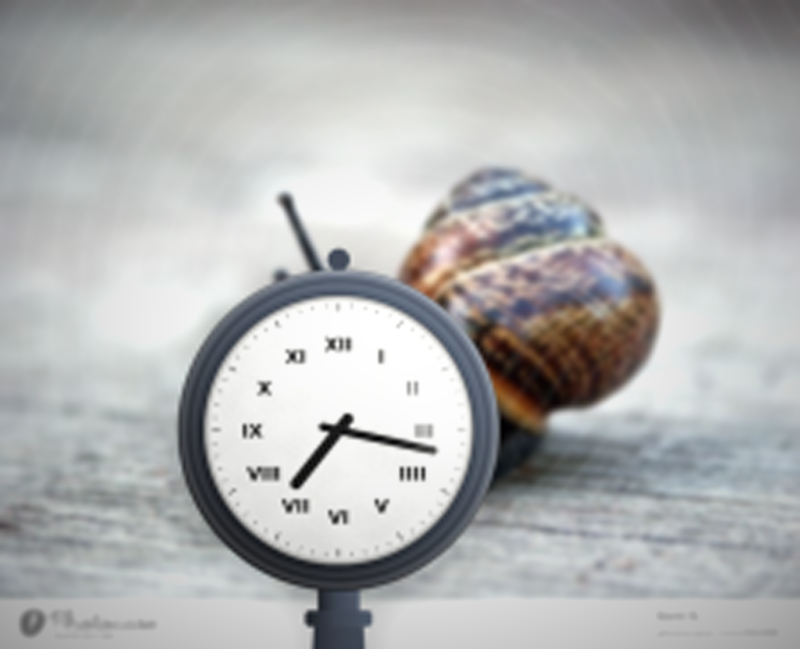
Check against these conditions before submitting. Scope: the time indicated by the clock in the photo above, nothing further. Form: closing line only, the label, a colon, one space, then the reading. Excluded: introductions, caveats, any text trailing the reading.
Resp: 7:17
